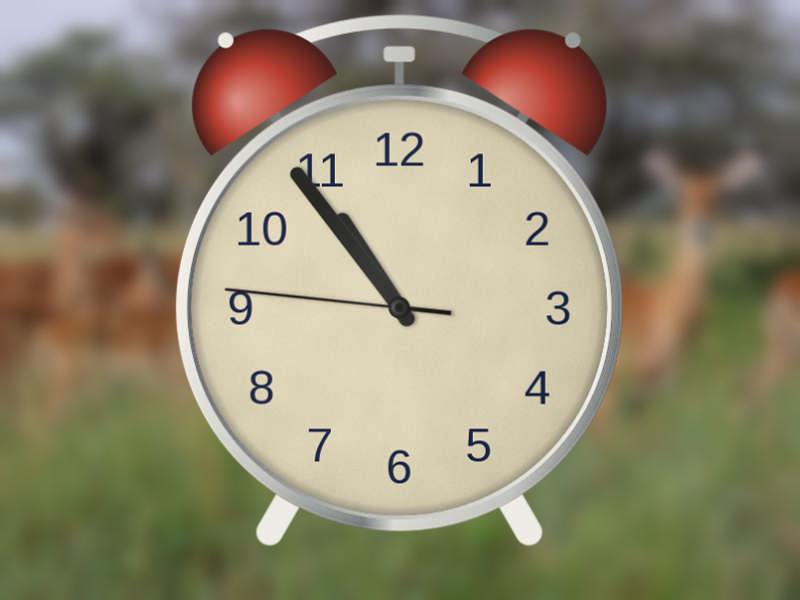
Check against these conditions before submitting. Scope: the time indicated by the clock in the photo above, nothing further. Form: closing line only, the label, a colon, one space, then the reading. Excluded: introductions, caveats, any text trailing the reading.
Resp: 10:53:46
